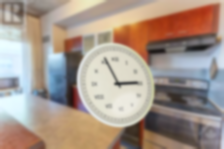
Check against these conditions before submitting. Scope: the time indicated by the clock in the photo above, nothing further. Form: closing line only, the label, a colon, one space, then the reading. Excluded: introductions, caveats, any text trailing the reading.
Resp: 2:56
